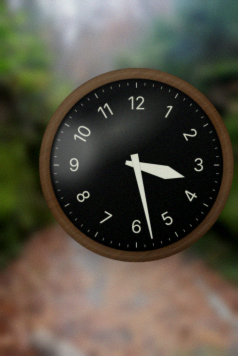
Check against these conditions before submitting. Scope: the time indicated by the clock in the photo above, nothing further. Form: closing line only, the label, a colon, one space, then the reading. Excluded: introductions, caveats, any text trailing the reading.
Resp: 3:28
